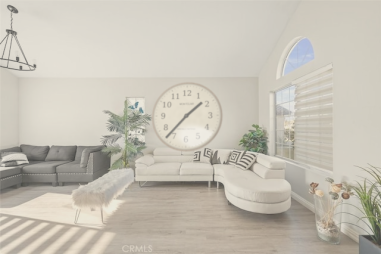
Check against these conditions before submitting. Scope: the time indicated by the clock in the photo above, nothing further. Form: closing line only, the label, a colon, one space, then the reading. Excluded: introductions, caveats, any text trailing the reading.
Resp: 1:37
